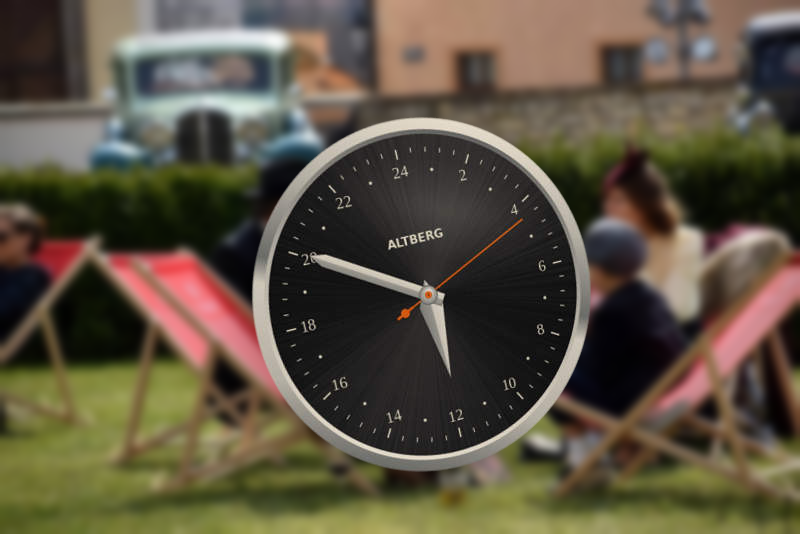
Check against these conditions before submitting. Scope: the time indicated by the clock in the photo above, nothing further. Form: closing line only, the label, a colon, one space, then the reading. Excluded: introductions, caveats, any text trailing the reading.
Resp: 11:50:11
